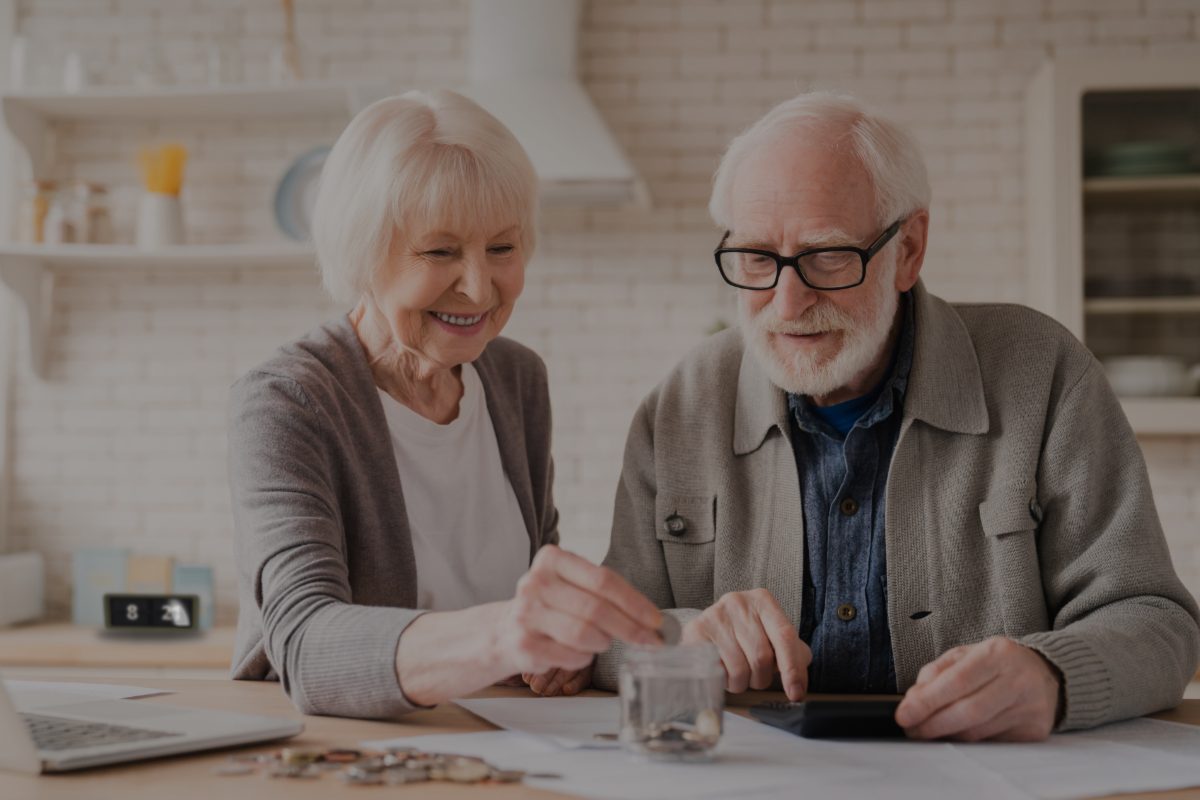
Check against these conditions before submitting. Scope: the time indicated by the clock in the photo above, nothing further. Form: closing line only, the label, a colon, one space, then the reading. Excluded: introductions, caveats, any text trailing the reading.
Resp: 8:21
